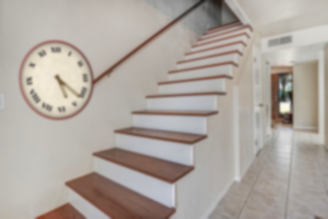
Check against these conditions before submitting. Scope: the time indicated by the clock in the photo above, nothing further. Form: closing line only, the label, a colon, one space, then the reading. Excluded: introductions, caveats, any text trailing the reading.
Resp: 5:22
